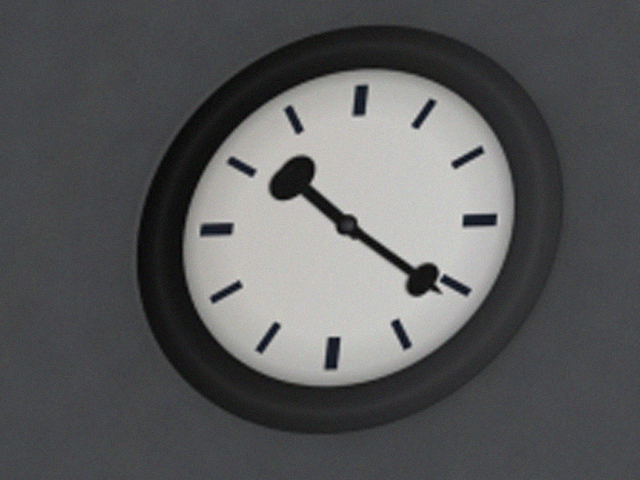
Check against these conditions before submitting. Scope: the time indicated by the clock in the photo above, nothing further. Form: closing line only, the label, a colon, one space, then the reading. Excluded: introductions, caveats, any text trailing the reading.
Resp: 10:21
